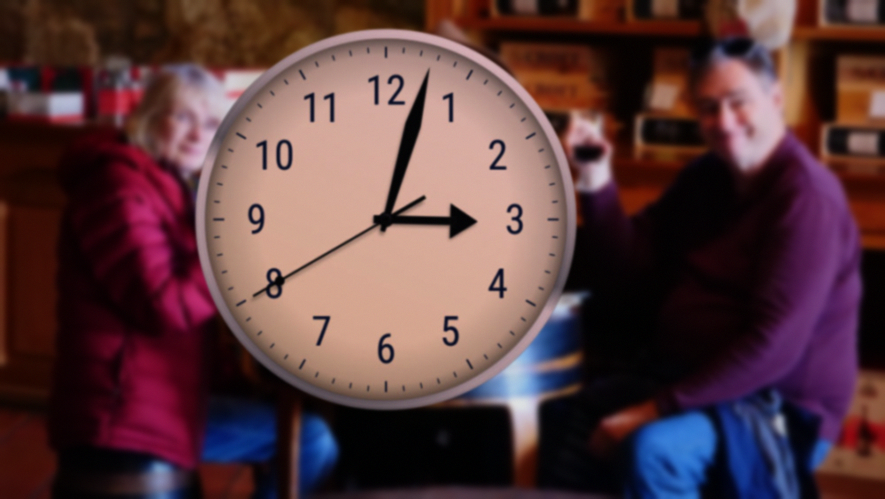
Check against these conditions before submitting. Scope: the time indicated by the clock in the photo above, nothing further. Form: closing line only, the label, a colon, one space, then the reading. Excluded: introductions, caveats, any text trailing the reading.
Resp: 3:02:40
